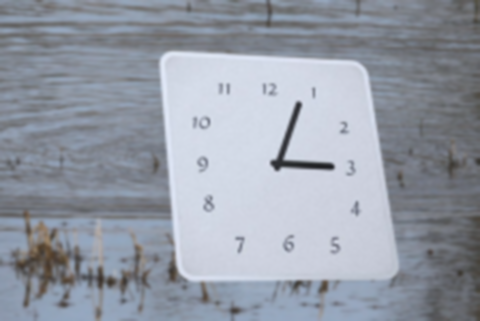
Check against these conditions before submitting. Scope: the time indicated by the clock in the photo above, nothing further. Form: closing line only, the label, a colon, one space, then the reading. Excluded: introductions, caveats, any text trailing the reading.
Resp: 3:04
